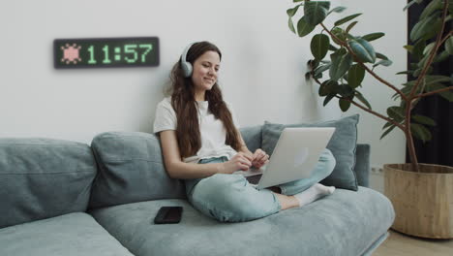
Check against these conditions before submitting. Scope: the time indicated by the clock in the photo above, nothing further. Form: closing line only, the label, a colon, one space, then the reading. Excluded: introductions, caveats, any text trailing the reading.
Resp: 11:57
